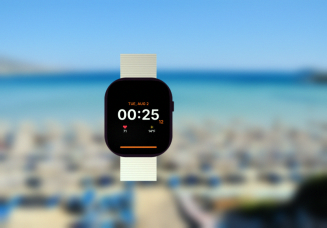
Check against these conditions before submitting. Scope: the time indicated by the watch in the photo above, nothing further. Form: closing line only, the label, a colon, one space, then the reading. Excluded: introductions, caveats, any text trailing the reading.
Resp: 0:25
